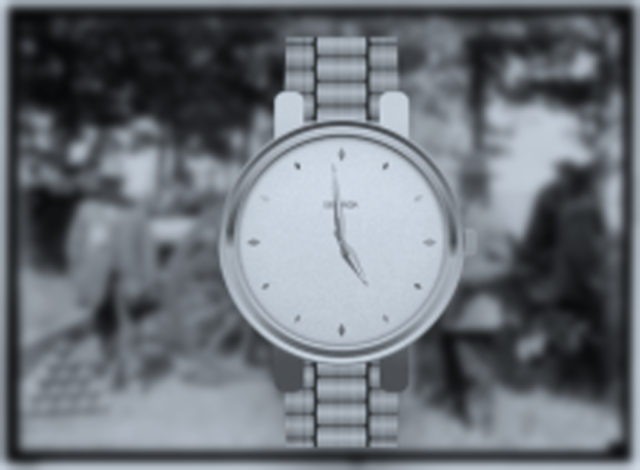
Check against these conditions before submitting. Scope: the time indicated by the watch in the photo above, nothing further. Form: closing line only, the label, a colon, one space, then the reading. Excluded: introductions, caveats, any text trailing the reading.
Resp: 4:59
